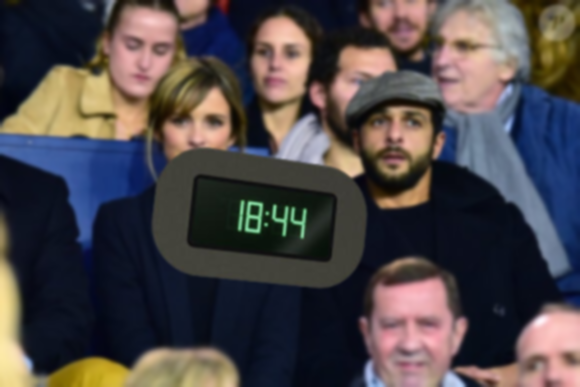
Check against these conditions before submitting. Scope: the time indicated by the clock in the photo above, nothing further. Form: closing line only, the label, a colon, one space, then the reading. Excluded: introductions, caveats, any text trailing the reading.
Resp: 18:44
